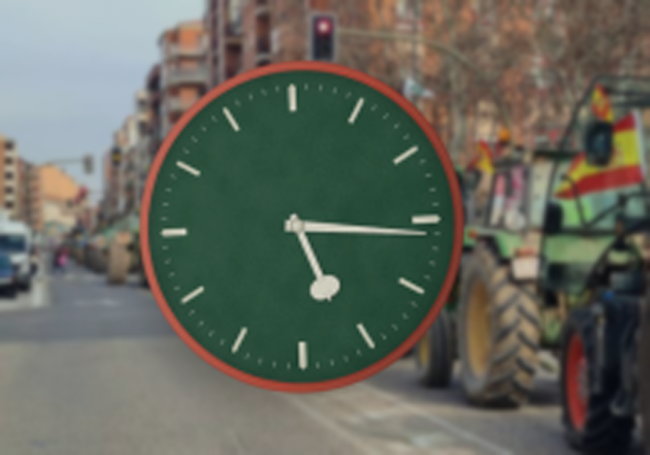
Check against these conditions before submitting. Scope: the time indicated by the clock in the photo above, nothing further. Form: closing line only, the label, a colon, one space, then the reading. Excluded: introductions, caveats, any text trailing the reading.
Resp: 5:16
